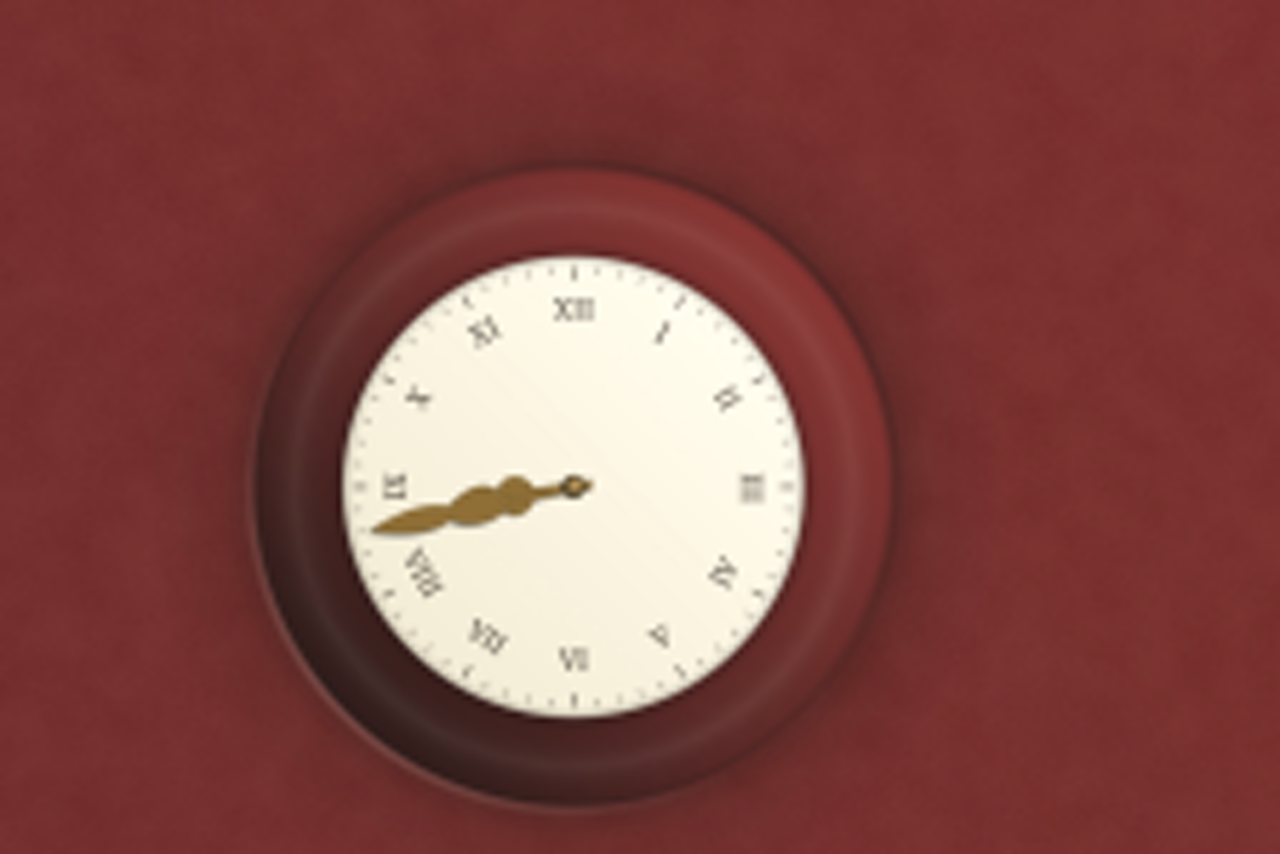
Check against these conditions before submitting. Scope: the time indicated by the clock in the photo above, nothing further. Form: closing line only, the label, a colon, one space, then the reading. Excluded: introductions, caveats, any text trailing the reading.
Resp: 8:43
